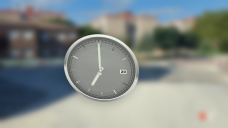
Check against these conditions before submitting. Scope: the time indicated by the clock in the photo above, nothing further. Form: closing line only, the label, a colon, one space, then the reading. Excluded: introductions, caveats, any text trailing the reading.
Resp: 7:00
